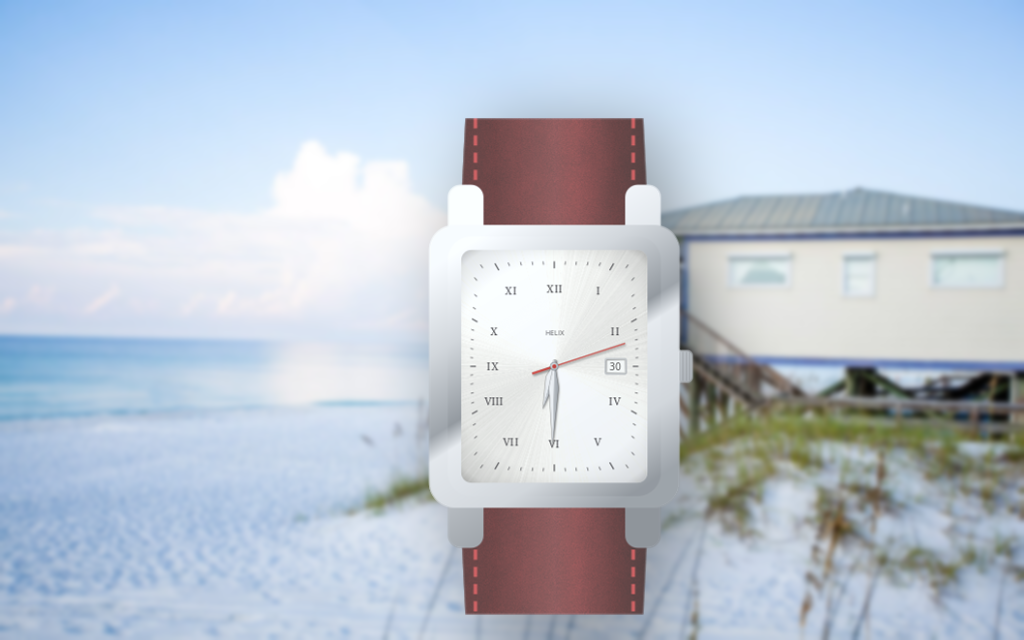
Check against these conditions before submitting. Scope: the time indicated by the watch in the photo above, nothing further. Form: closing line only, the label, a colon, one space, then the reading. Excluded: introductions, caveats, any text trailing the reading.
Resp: 6:30:12
